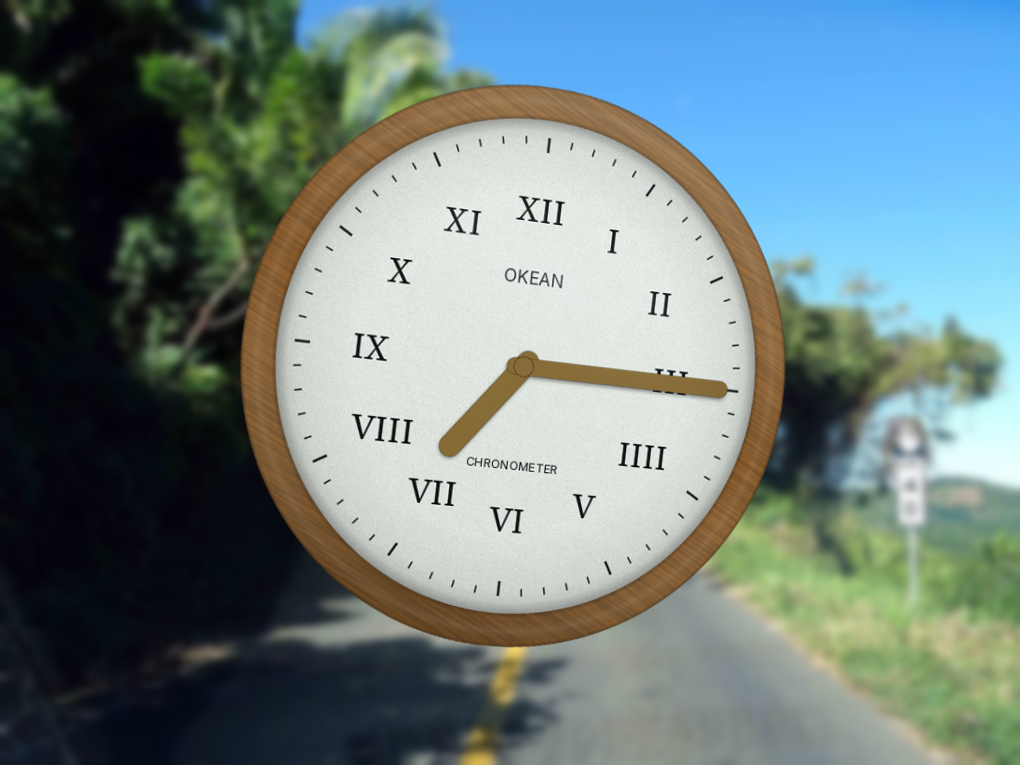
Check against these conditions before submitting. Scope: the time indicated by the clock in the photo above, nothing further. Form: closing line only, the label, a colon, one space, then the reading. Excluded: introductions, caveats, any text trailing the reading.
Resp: 7:15
